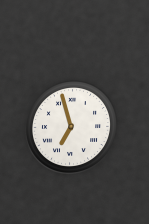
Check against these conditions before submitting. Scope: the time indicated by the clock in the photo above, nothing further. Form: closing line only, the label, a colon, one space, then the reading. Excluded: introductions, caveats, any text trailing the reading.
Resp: 6:57
